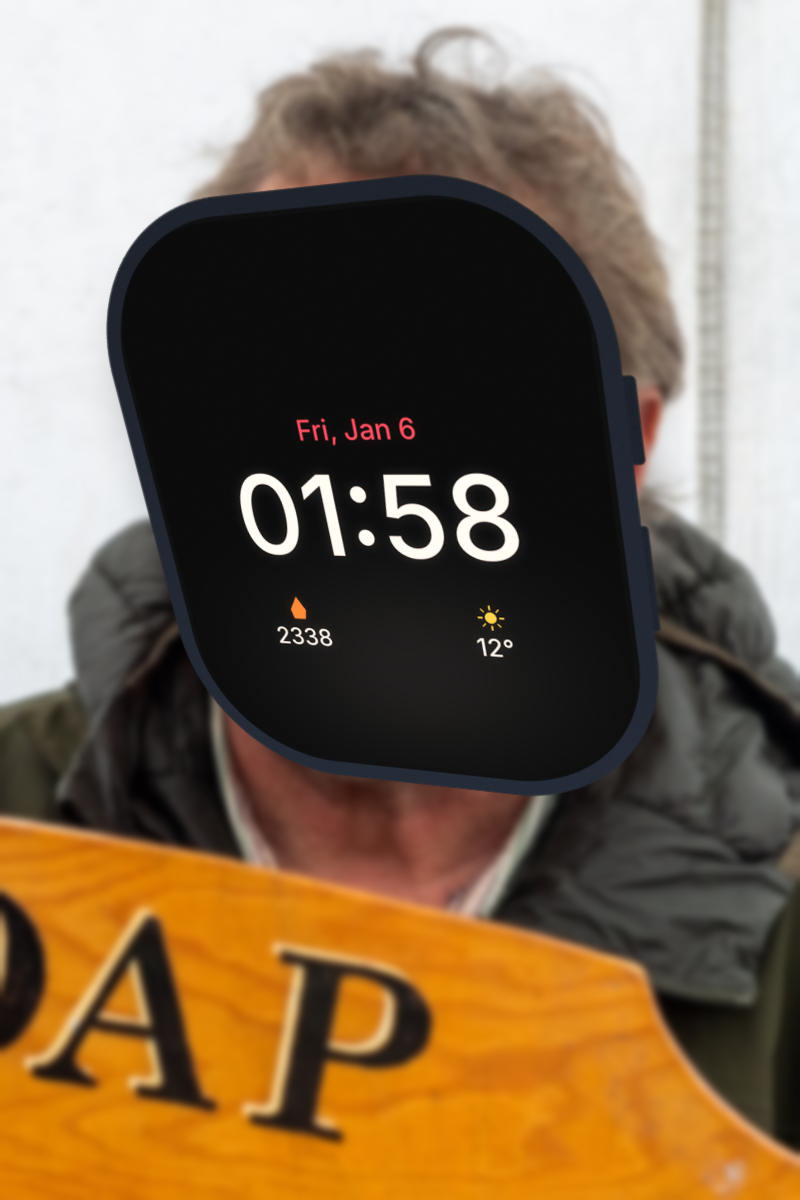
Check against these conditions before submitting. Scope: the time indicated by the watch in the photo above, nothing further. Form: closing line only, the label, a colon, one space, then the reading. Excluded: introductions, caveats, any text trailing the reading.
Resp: 1:58
